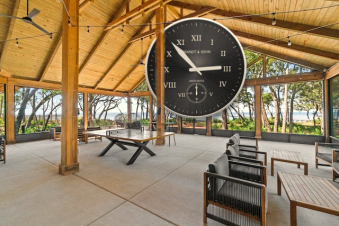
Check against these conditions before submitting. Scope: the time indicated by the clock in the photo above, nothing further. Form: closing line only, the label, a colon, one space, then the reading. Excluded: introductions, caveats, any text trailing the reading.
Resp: 2:53
